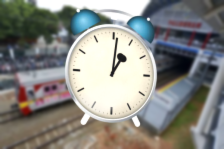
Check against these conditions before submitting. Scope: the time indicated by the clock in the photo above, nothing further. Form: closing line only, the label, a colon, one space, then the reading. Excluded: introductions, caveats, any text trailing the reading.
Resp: 1:01
